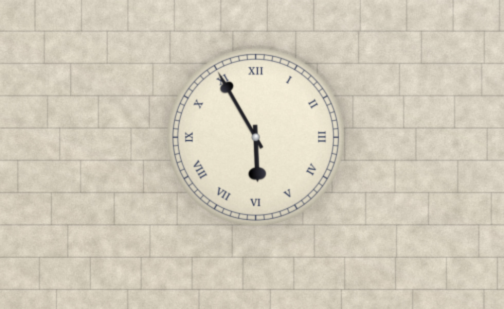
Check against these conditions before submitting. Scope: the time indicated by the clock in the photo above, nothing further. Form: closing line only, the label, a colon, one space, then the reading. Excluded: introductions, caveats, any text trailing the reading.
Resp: 5:55
